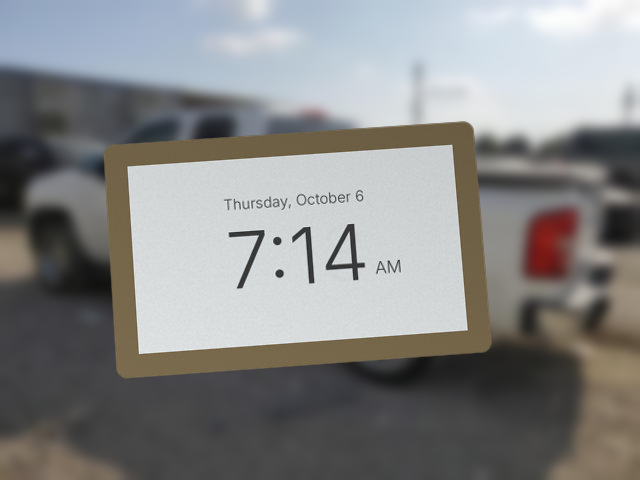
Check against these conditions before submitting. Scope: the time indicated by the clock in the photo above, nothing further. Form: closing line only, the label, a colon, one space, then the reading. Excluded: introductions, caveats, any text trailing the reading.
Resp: 7:14
